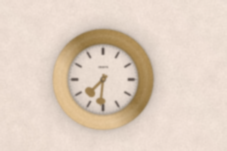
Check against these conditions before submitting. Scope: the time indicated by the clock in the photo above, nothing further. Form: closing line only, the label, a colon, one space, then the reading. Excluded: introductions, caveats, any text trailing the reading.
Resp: 7:31
